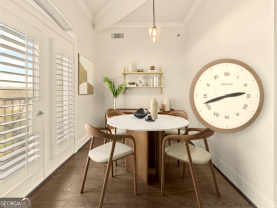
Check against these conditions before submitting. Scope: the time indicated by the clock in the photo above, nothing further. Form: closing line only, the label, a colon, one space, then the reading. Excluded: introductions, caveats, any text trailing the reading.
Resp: 2:42
